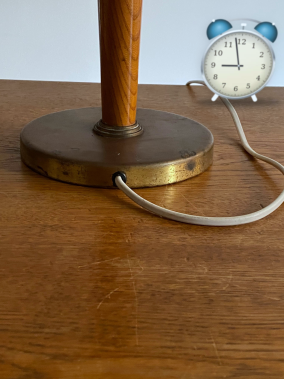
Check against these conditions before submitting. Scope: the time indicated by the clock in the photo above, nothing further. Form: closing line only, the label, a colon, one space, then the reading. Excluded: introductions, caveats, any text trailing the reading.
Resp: 8:58
